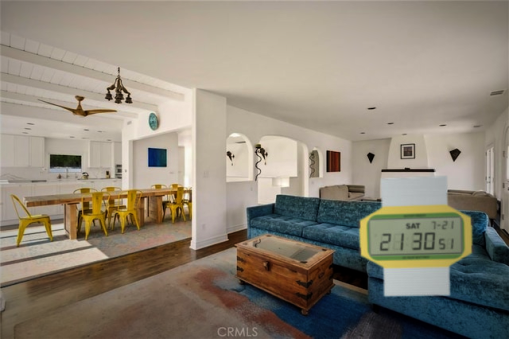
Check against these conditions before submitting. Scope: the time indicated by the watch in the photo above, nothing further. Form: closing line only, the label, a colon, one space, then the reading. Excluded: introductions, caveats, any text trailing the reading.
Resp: 21:30:51
